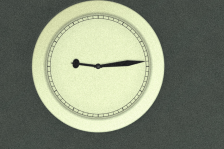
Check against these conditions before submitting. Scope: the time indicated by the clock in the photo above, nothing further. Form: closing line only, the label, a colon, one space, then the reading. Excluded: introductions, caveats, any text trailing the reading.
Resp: 9:14
